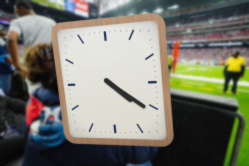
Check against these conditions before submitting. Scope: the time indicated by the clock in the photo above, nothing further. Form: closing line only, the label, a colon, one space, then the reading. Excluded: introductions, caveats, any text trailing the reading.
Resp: 4:21
